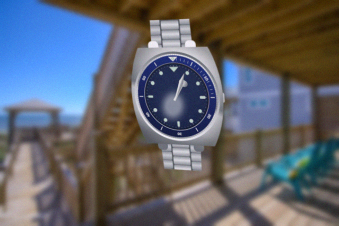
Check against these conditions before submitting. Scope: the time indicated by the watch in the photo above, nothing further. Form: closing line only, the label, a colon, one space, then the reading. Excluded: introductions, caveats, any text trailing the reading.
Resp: 1:04
